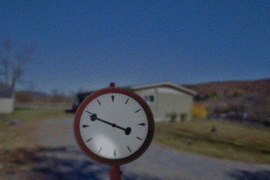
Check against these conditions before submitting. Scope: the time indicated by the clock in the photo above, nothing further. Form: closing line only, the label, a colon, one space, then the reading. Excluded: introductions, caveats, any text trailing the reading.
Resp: 3:49
